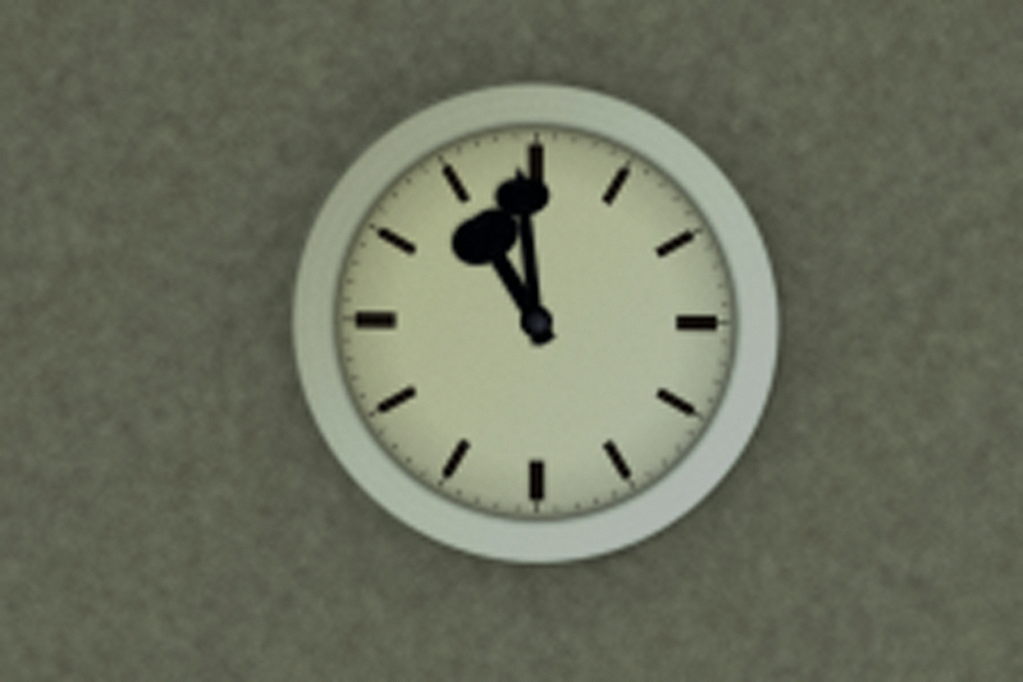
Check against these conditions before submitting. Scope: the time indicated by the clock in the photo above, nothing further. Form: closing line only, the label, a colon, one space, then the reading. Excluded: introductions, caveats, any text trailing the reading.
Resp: 10:59
